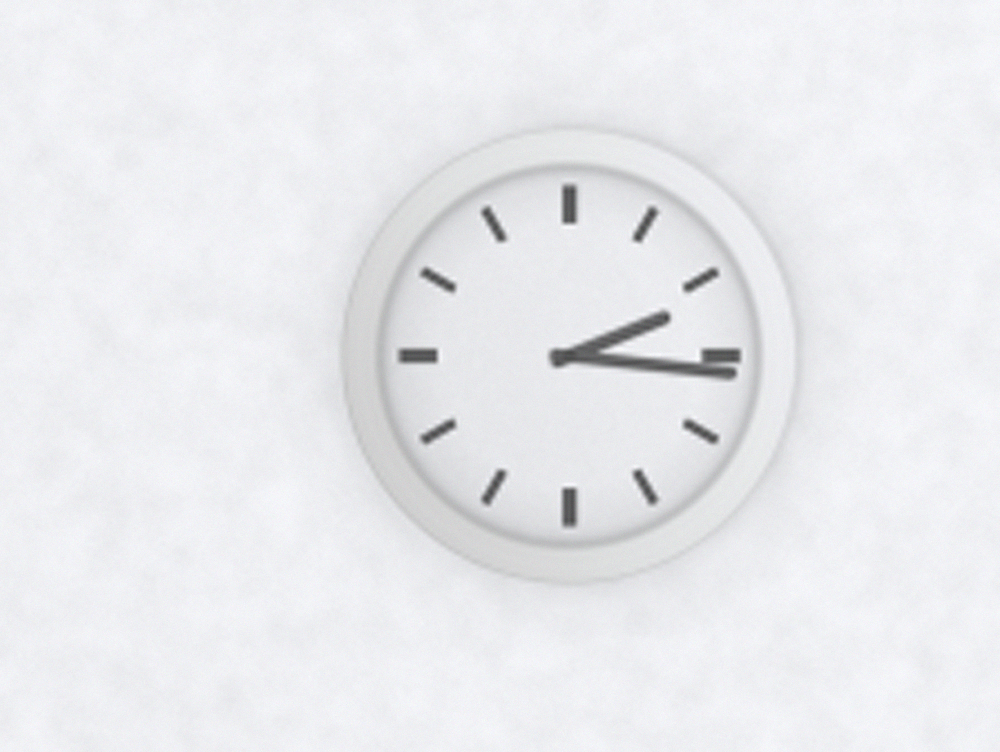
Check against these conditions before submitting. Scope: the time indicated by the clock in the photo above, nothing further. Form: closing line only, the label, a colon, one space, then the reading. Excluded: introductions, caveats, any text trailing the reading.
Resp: 2:16
